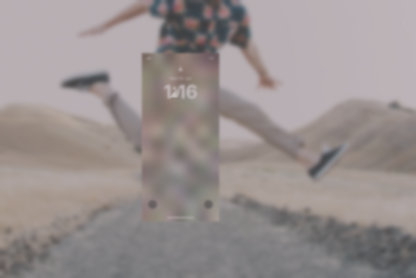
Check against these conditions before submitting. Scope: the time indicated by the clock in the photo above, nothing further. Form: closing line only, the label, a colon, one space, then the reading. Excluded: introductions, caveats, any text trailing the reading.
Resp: 1:16
